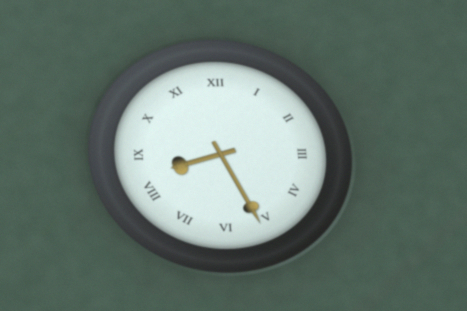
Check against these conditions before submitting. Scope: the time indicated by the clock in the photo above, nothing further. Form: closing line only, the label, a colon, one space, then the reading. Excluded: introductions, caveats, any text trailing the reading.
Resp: 8:26
